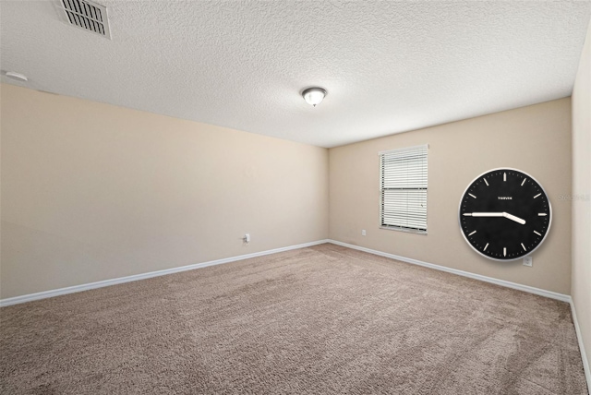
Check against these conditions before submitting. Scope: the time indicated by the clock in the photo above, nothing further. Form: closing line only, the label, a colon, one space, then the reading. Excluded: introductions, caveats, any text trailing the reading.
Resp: 3:45
